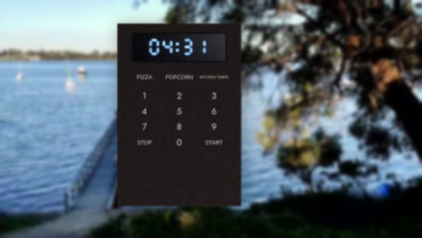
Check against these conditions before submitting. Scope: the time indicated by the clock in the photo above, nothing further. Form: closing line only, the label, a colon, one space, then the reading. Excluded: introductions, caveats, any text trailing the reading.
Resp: 4:31
